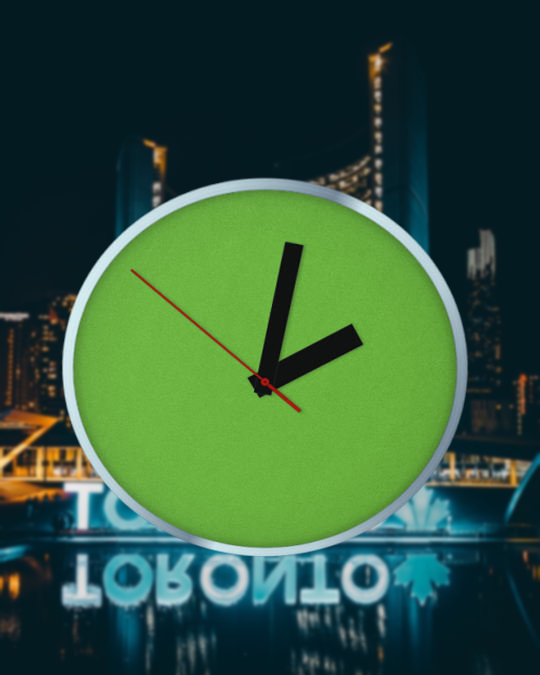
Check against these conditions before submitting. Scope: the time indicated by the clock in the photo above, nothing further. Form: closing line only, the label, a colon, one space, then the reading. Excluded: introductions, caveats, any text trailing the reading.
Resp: 2:01:52
